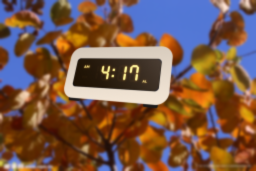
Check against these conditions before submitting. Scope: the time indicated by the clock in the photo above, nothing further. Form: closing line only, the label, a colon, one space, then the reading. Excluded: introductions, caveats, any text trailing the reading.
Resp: 4:17
